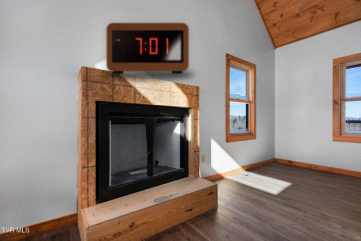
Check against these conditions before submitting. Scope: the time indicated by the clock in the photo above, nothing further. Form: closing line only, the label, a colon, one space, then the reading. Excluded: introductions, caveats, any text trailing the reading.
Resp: 7:01
